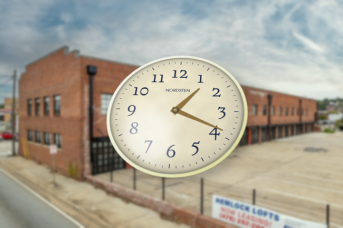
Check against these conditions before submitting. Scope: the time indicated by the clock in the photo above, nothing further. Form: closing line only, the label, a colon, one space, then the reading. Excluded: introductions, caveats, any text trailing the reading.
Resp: 1:19
